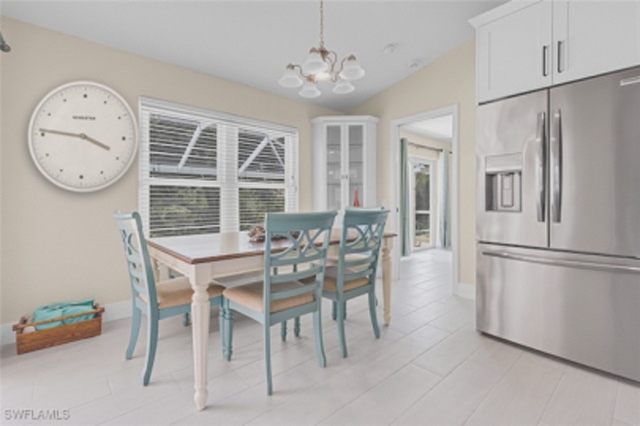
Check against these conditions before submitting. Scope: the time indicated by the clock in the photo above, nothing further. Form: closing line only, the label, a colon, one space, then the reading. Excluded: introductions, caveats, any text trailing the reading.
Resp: 3:46
